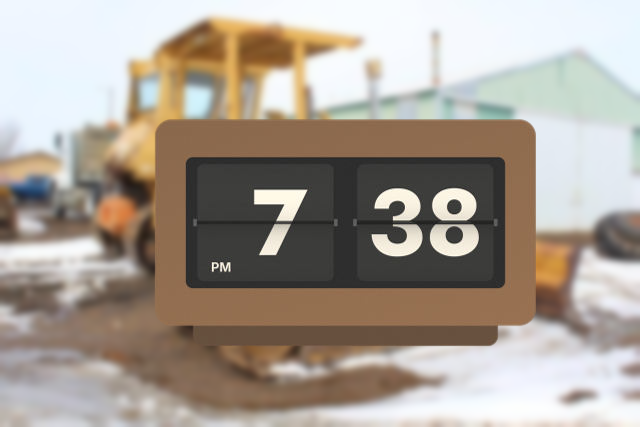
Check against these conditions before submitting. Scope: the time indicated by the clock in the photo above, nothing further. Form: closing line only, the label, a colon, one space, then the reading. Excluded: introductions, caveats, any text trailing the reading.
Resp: 7:38
